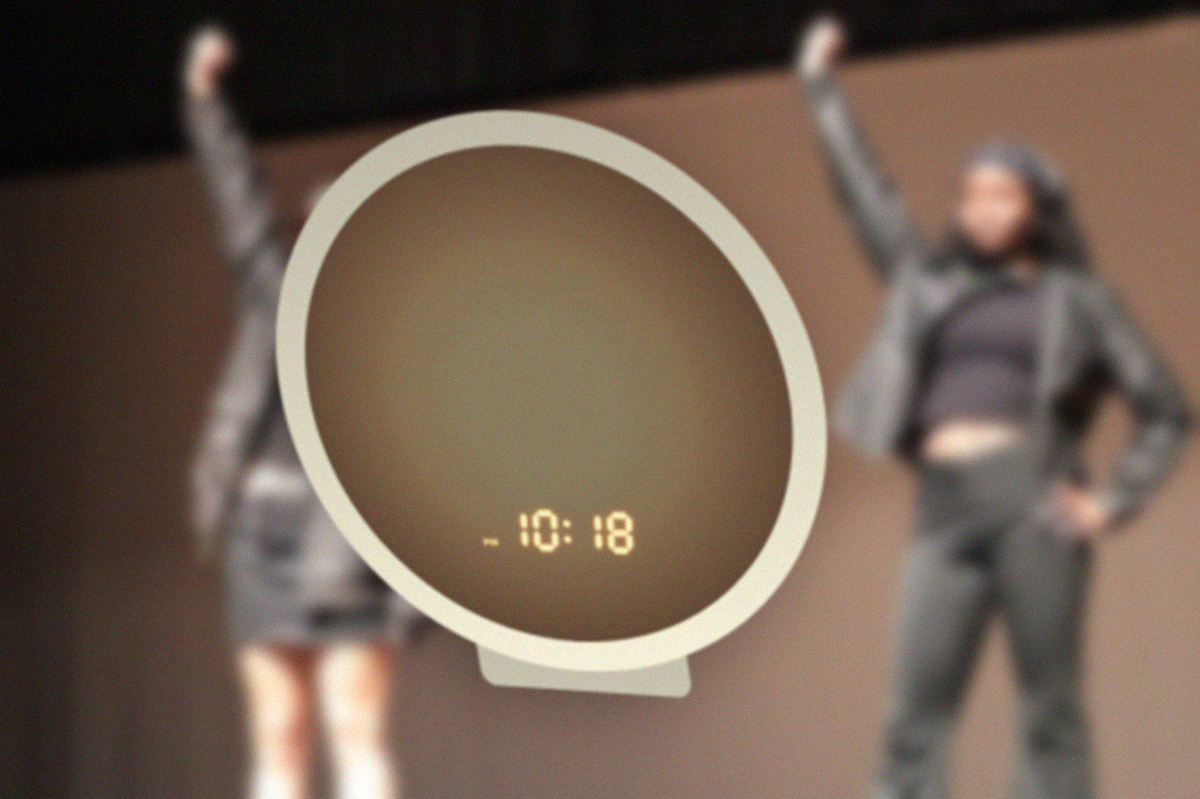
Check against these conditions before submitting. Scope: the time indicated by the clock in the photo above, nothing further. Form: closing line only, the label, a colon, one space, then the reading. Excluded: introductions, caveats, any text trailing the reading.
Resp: 10:18
